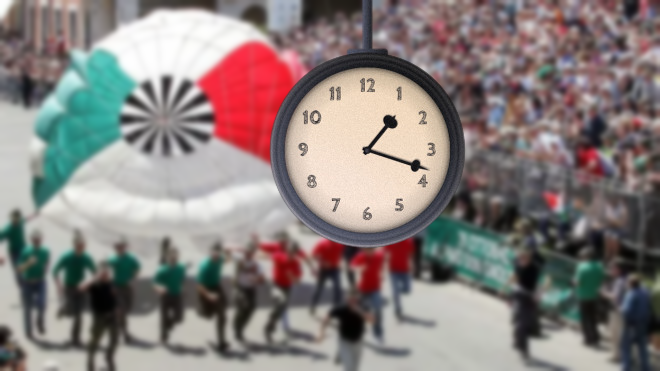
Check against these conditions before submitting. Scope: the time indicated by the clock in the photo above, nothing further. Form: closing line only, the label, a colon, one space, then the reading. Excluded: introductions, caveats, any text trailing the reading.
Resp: 1:18
